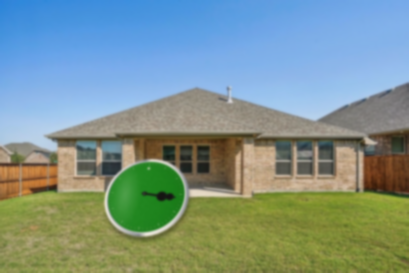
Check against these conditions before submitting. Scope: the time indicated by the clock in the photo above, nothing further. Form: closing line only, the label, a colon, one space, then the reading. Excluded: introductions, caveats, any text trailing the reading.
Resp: 3:16
